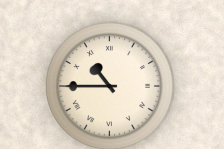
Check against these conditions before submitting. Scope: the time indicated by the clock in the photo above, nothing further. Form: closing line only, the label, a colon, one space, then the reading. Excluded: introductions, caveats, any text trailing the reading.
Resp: 10:45
